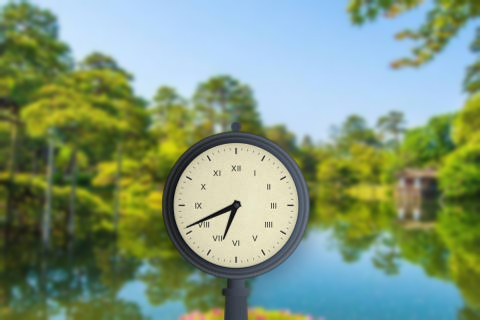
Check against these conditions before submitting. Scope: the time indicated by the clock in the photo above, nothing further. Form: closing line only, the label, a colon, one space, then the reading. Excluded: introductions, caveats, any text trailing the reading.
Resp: 6:41
